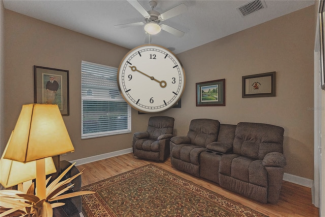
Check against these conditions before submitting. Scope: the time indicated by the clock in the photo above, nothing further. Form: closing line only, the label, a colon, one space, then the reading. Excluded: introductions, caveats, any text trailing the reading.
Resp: 3:49
